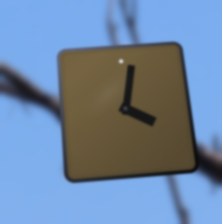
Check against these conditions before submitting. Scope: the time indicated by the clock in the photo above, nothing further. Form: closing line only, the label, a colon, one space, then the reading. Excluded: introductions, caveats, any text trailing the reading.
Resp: 4:02
